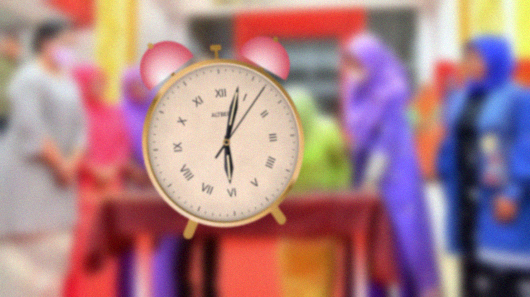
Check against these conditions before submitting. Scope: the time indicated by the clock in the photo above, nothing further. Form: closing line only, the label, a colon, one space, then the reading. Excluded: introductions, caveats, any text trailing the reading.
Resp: 6:03:07
